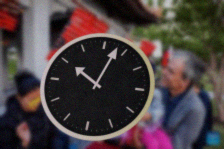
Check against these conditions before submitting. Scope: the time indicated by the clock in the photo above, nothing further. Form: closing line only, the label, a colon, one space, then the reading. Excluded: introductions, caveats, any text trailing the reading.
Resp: 10:03
